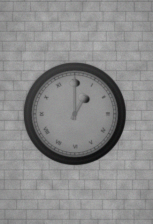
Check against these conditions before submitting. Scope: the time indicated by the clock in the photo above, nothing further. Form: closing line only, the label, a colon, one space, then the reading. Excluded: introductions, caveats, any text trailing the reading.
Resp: 1:00
